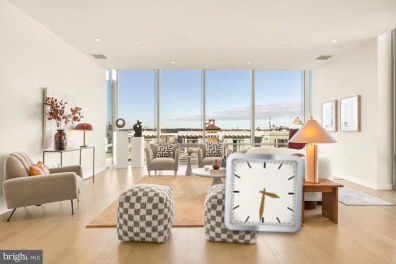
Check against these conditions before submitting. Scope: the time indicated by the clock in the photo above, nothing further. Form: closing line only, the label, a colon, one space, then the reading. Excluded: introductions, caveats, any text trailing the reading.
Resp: 3:31
